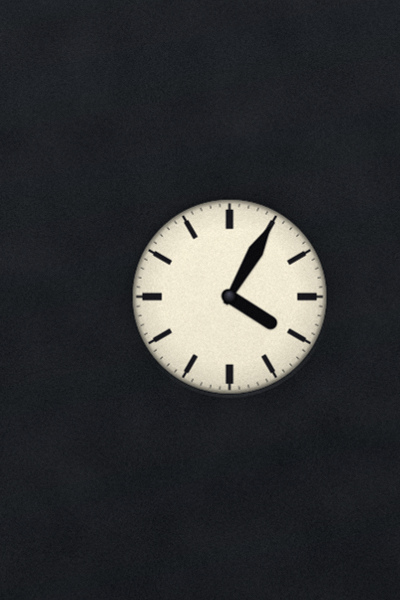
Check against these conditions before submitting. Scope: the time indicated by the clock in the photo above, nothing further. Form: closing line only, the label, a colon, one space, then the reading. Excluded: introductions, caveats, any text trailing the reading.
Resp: 4:05
